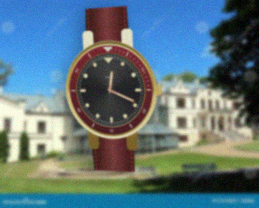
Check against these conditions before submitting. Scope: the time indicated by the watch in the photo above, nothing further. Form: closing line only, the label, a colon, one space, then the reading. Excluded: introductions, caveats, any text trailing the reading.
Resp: 12:19
